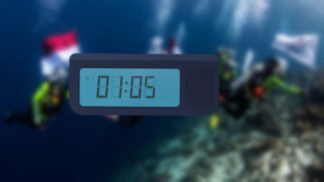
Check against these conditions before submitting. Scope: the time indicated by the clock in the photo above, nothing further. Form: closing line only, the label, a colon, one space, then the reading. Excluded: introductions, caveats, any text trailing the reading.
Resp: 1:05
